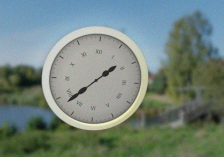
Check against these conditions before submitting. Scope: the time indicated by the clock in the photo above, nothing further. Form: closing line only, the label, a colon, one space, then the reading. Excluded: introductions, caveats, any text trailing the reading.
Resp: 1:38
